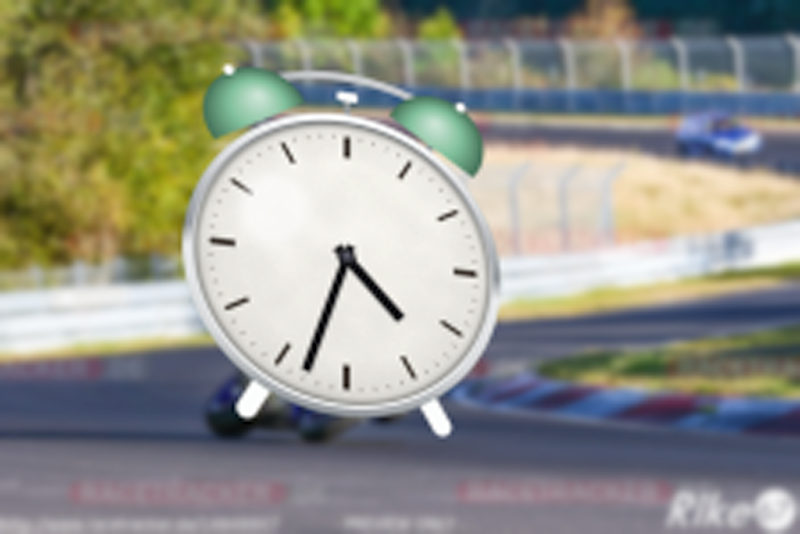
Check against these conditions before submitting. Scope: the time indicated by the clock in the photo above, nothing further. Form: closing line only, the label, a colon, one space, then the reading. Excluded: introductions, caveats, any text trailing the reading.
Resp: 4:33
